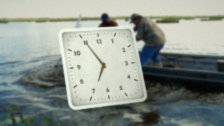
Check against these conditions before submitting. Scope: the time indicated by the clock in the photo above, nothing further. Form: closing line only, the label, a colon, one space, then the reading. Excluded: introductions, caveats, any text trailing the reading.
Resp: 6:55
